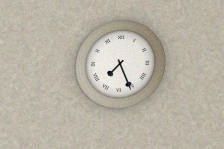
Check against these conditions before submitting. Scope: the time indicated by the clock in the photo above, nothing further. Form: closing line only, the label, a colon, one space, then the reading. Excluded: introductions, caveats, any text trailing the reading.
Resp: 7:26
